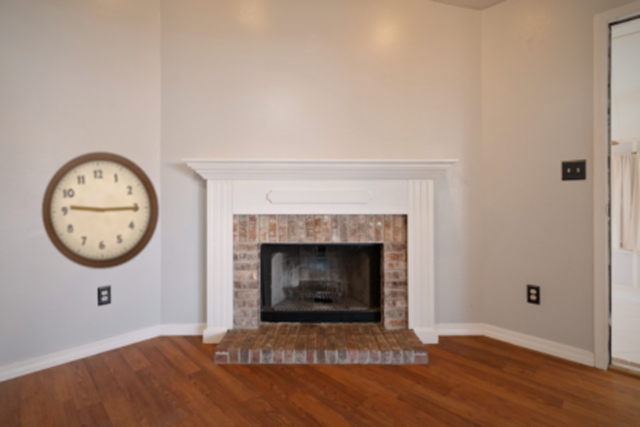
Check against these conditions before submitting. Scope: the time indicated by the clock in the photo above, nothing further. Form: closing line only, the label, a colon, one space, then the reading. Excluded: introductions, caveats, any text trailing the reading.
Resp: 9:15
